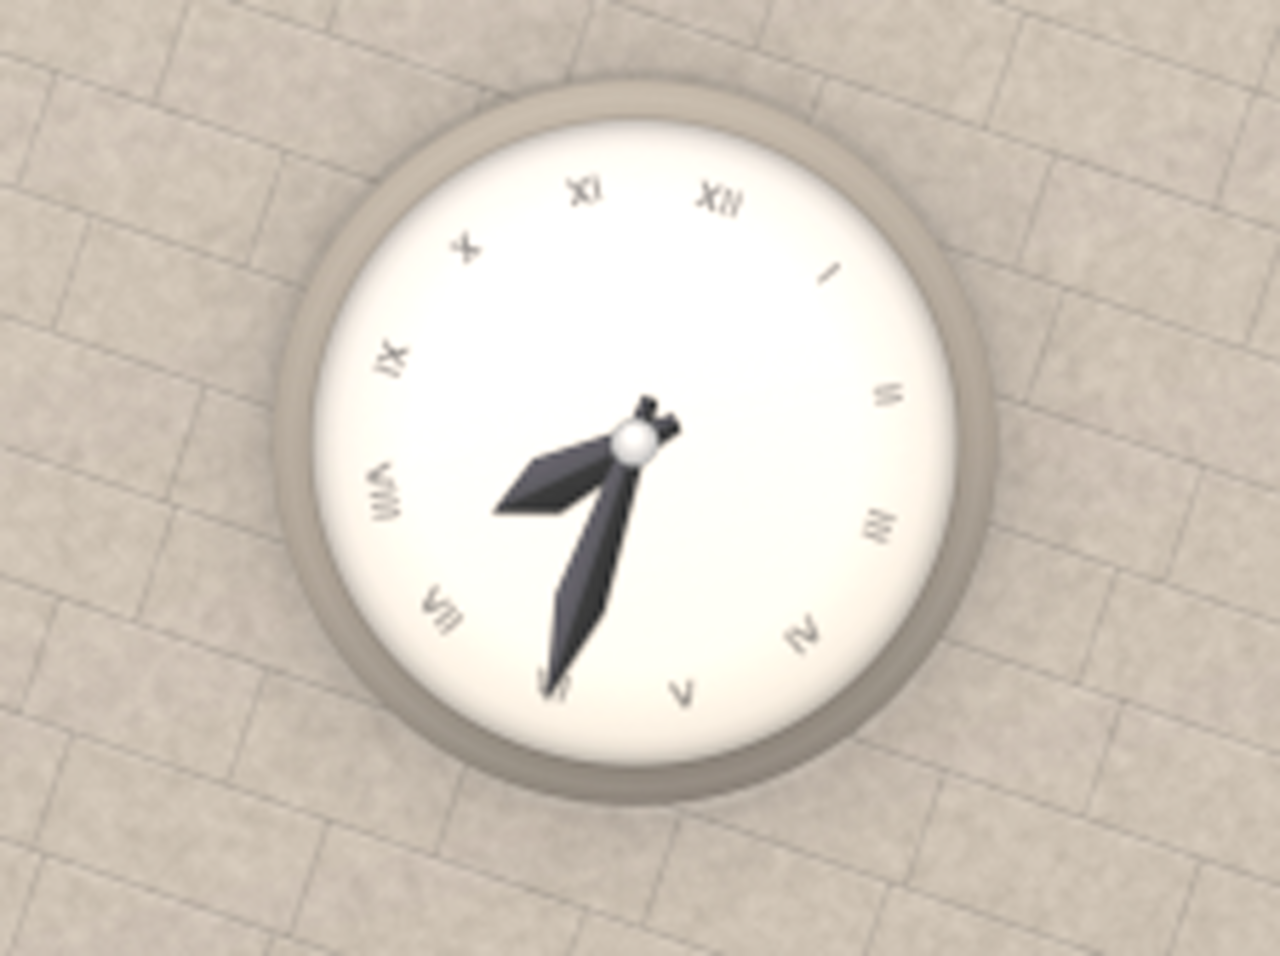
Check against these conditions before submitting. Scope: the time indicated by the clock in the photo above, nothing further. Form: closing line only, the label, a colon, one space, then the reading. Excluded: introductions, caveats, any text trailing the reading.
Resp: 7:30
